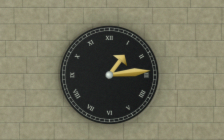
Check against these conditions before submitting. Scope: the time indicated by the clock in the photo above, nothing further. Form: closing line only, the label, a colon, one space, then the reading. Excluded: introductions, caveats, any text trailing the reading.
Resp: 1:14
